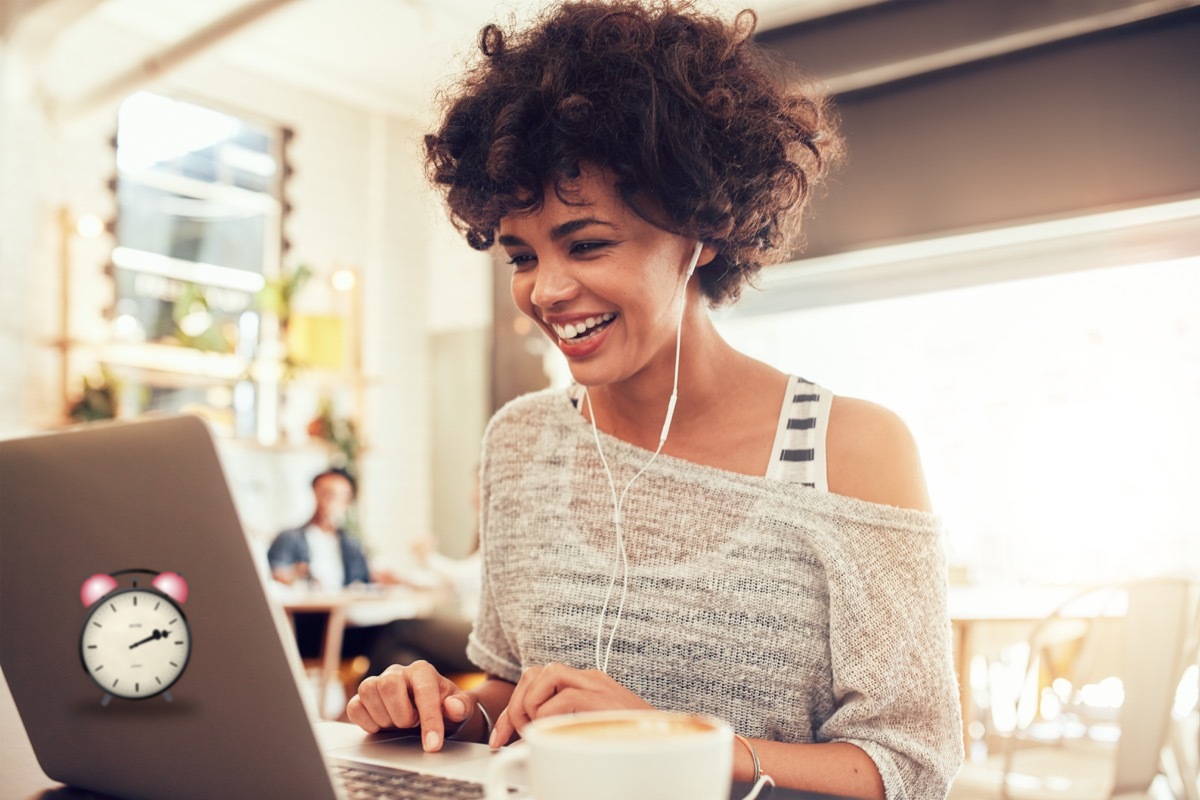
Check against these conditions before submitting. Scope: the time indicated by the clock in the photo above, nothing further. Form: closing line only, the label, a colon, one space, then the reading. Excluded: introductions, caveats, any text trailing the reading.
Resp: 2:12
